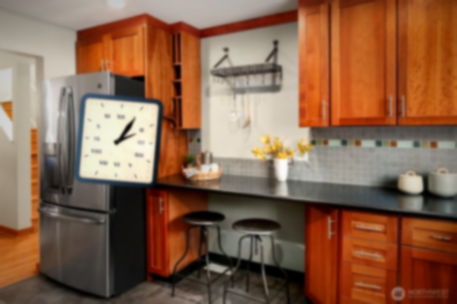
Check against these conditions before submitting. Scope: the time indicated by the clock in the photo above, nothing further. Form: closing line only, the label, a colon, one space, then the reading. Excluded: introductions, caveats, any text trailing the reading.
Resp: 2:05
